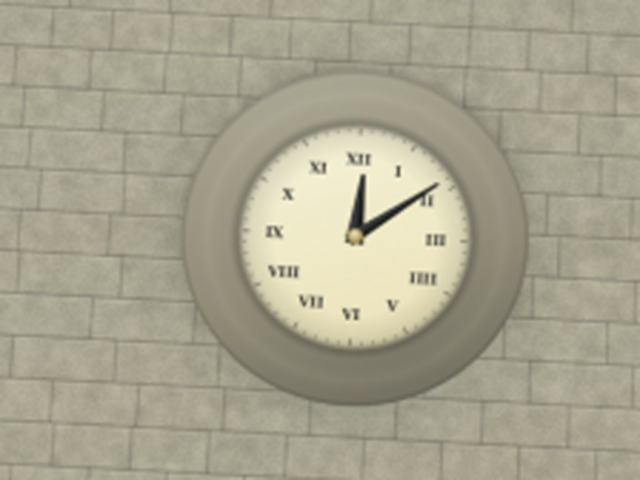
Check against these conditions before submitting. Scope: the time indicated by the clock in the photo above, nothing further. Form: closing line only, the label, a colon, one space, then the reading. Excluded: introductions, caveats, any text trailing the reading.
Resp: 12:09
